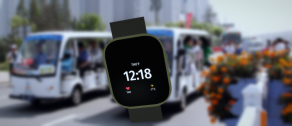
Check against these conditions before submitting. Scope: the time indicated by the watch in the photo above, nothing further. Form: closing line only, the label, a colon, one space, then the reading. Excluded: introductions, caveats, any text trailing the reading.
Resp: 12:18
